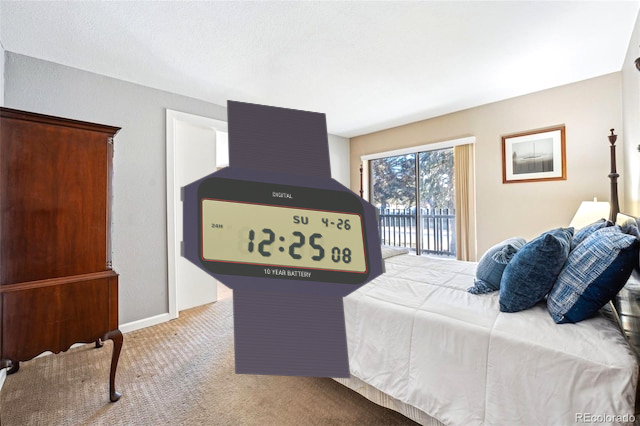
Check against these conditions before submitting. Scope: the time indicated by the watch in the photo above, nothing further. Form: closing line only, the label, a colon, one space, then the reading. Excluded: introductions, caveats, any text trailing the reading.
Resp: 12:25:08
